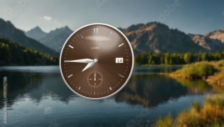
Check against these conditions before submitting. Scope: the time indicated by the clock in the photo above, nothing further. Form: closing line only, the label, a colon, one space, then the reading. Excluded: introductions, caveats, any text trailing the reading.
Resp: 7:45
